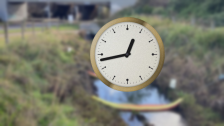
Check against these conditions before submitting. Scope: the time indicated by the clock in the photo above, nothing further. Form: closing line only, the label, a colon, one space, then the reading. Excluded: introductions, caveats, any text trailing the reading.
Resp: 12:43
